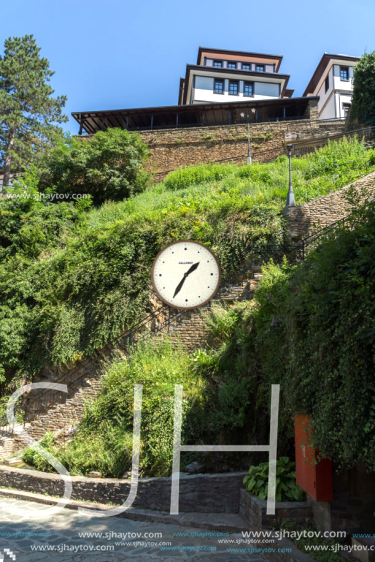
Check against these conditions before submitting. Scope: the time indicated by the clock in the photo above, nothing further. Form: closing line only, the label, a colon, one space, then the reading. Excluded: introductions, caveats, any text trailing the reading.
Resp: 1:35
